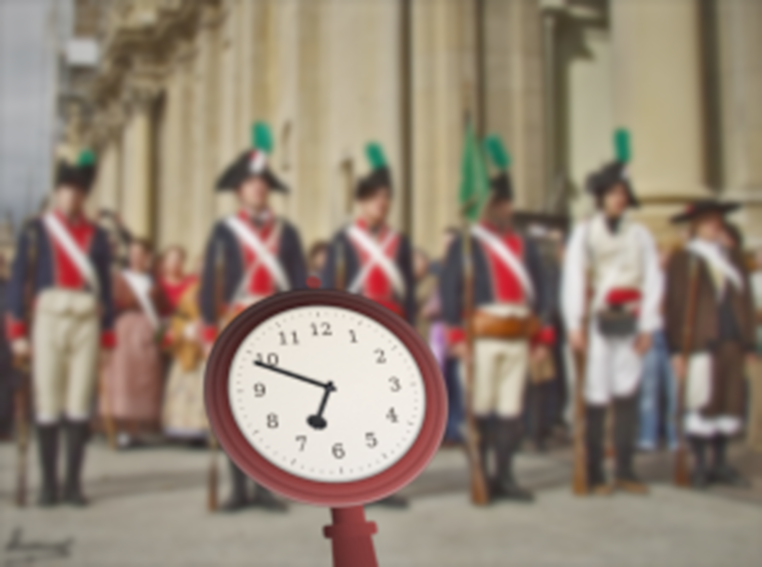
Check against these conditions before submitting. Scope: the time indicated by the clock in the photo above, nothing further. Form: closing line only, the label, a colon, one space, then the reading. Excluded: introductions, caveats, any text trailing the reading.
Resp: 6:49
